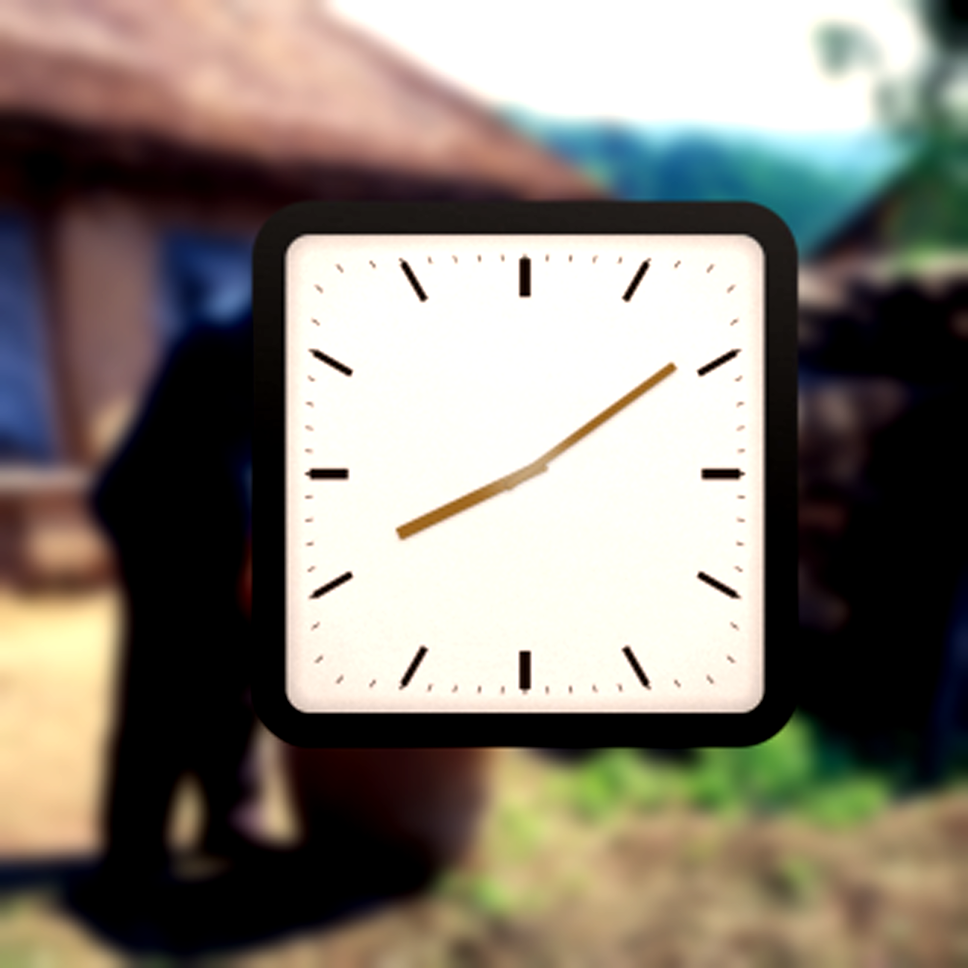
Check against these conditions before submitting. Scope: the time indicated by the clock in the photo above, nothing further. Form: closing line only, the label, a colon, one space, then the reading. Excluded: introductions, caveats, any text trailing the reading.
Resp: 8:09
